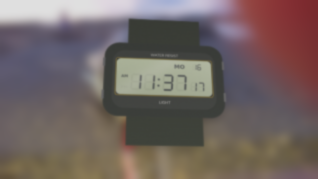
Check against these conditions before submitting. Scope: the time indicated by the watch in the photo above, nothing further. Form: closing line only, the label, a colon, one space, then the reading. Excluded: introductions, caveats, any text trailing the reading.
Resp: 11:37:17
